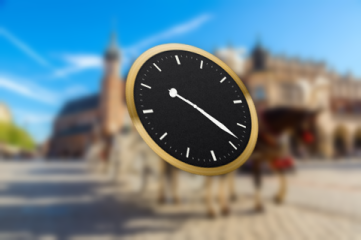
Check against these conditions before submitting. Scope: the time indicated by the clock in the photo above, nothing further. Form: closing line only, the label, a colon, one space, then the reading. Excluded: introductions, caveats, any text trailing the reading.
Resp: 10:23
